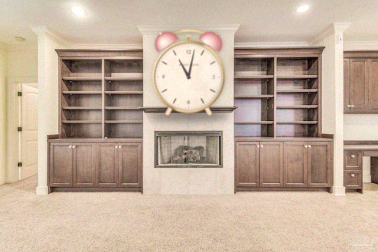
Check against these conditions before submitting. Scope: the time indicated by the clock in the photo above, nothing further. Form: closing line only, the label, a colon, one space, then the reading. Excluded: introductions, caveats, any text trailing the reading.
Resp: 11:02
